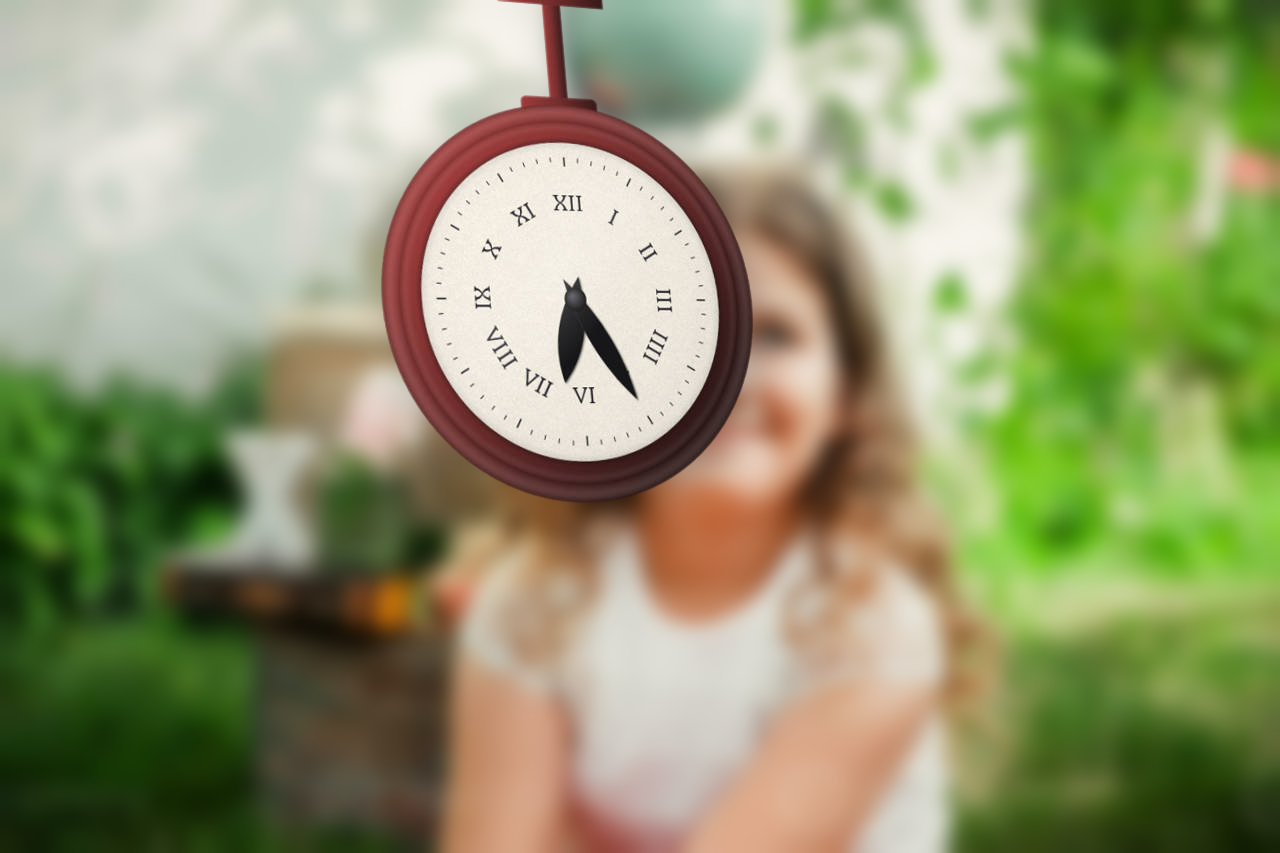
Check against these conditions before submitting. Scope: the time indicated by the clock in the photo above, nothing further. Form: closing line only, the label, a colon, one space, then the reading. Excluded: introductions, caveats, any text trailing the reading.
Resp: 6:25
